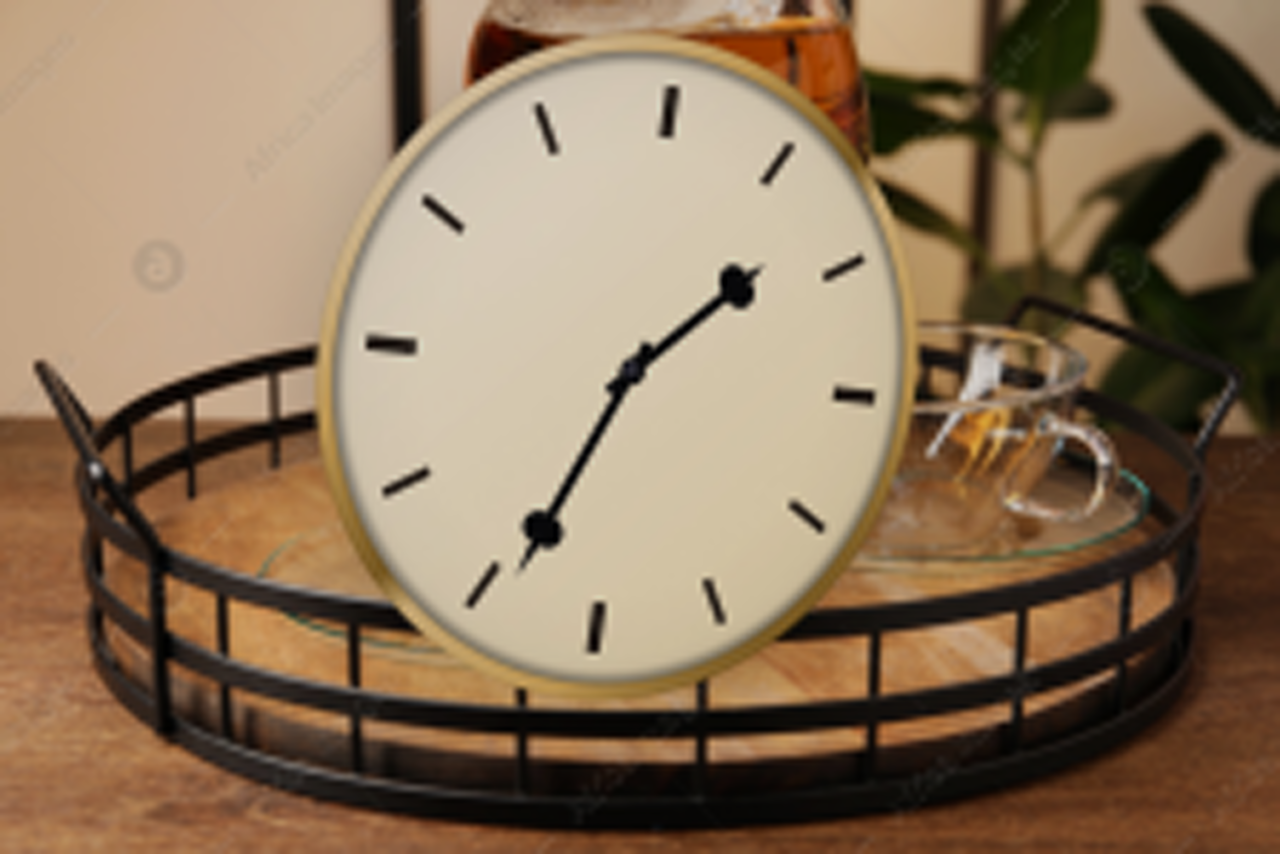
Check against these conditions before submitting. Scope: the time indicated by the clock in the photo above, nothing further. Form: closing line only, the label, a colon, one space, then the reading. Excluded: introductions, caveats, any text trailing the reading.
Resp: 1:34
